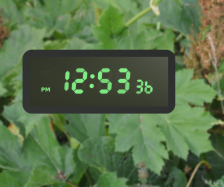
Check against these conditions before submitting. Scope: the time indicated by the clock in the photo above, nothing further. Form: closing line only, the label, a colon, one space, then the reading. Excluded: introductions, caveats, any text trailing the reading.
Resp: 12:53:36
